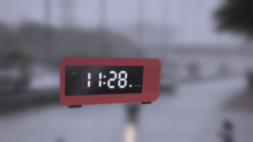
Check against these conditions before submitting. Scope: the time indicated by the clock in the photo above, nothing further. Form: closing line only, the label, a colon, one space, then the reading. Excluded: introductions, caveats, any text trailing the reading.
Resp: 11:28
